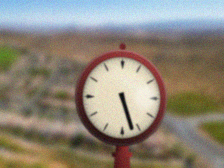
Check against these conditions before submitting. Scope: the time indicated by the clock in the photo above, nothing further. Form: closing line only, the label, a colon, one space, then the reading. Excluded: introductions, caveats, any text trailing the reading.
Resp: 5:27
